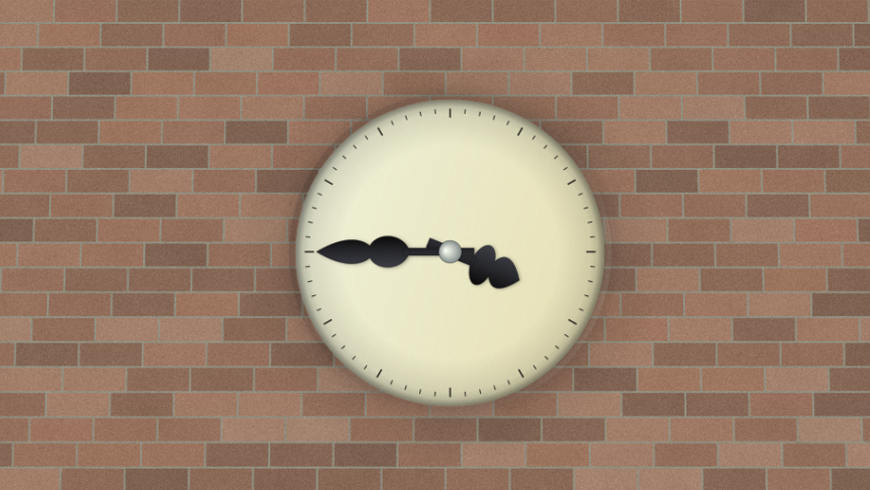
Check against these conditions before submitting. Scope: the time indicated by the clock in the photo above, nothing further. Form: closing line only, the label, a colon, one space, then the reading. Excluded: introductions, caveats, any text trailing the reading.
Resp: 3:45
